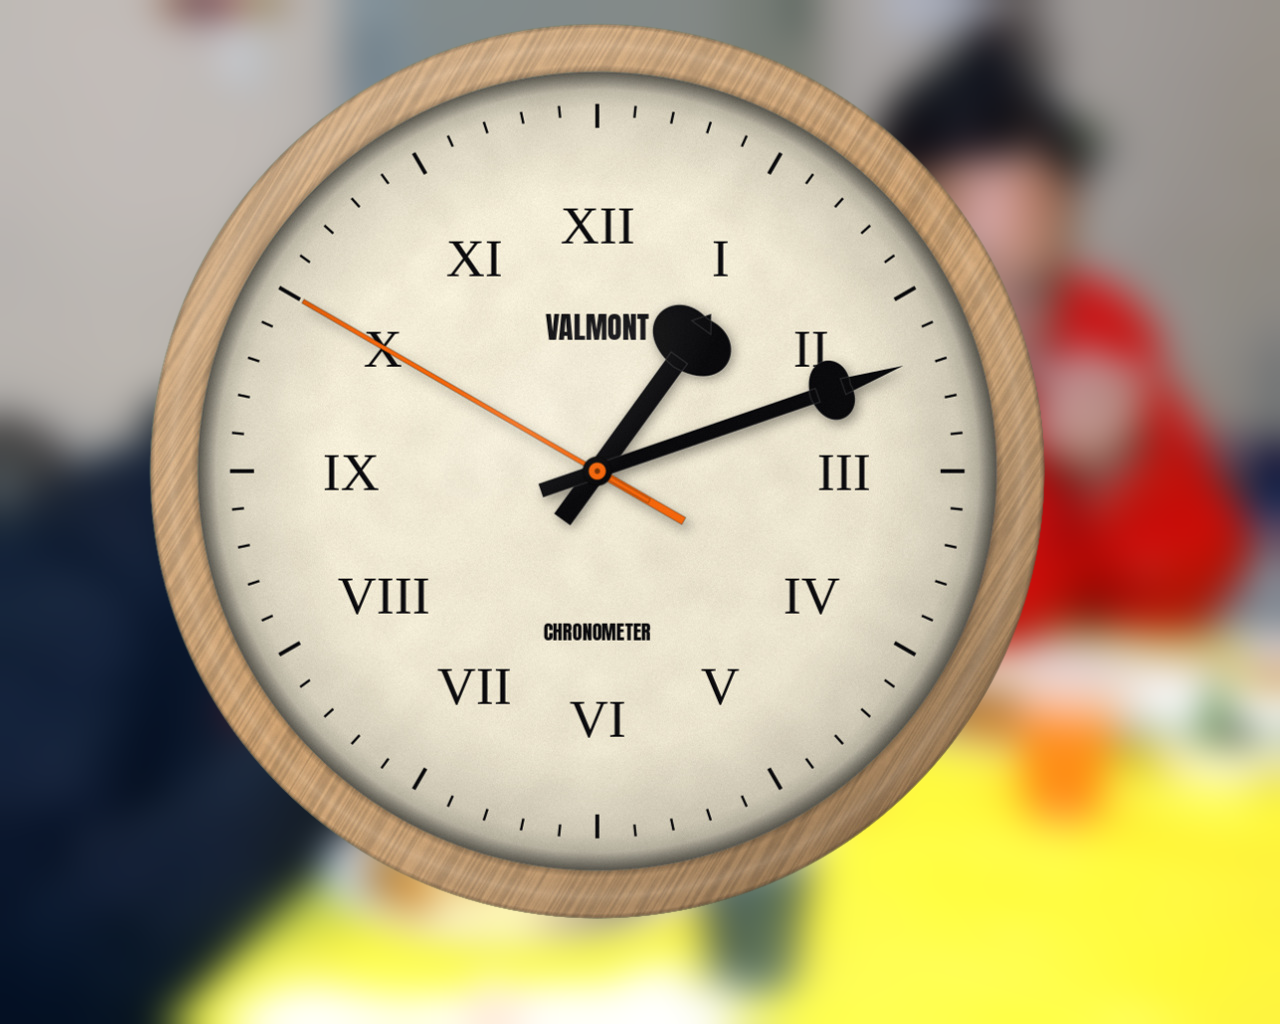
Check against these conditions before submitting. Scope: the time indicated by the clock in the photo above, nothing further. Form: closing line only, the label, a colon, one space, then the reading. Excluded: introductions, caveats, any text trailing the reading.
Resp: 1:11:50
